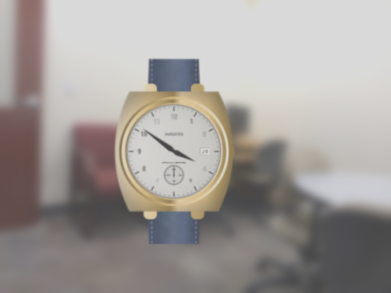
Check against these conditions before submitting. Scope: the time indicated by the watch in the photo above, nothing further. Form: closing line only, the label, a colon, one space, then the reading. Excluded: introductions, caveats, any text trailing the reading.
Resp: 3:51
